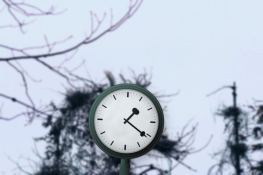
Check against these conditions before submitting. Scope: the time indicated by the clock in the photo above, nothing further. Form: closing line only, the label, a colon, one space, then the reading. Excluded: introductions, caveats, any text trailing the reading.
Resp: 1:21
